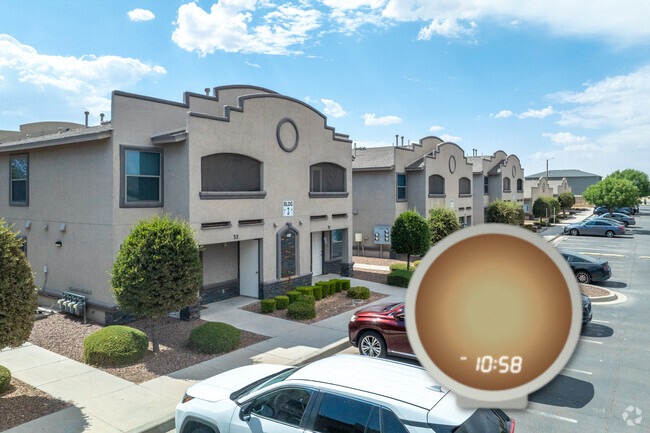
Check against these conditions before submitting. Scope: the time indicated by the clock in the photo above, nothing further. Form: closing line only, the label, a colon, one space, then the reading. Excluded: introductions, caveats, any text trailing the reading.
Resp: 10:58
